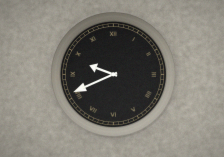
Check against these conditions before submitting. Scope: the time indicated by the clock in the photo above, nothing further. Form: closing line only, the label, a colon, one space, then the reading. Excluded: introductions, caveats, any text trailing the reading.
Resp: 9:41
